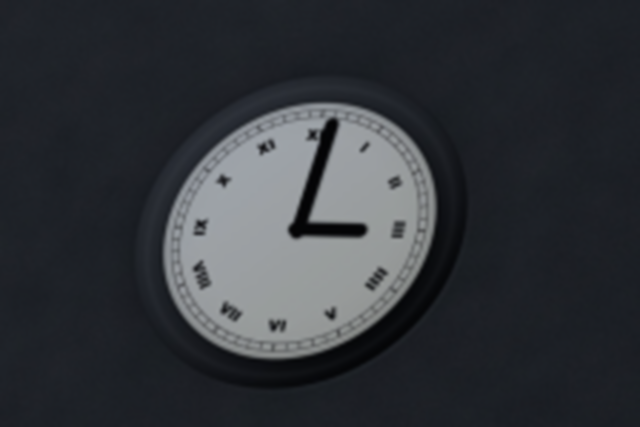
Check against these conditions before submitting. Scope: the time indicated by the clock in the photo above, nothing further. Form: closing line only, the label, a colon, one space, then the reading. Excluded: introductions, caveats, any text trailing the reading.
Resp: 3:01
